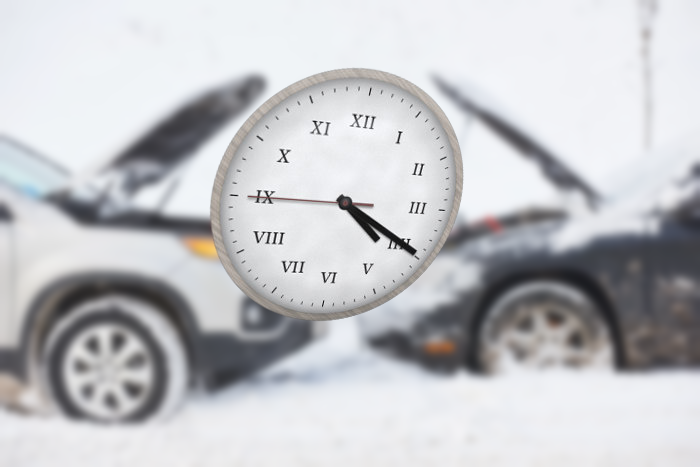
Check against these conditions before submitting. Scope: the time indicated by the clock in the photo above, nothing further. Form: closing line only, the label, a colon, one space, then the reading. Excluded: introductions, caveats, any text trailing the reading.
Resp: 4:19:45
